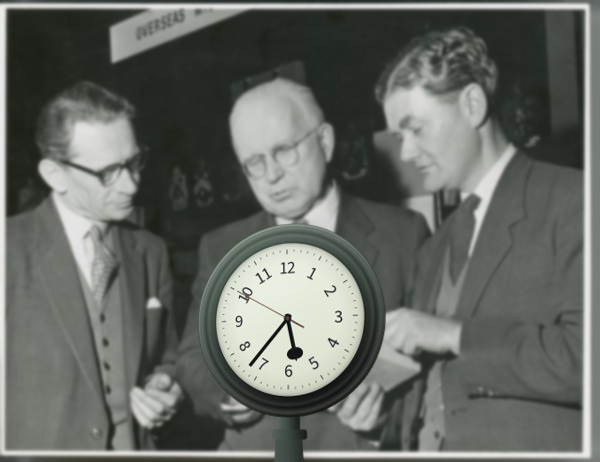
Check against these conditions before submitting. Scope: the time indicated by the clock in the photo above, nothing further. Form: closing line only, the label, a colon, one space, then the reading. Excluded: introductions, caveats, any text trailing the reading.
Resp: 5:36:50
